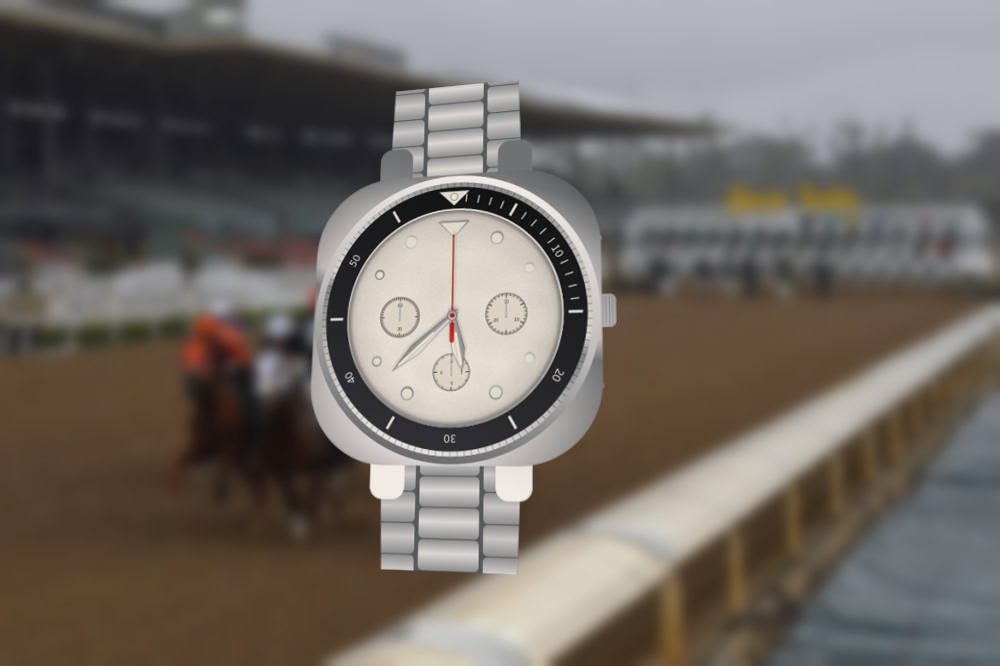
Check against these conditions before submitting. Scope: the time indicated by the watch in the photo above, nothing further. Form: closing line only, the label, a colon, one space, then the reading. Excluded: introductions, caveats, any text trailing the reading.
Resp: 5:38
